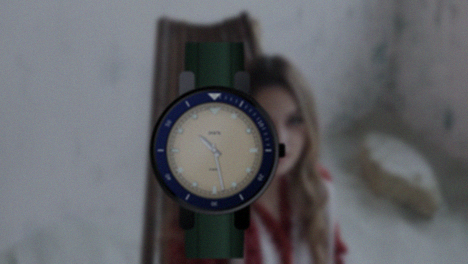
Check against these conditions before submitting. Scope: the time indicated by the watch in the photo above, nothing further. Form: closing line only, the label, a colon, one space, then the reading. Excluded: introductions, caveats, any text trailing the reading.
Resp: 10:28
